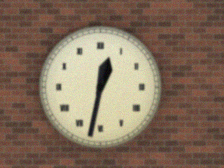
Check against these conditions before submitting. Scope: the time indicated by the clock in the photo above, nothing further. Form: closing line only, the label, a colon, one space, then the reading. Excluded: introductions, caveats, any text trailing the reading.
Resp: 12:32
